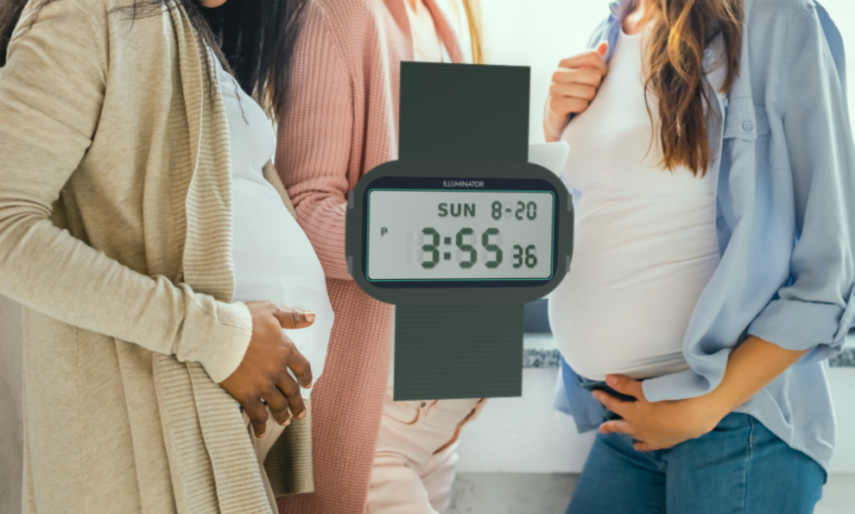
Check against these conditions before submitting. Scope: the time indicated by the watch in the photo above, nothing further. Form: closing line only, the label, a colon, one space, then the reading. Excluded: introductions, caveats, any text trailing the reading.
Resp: 3:55:36
